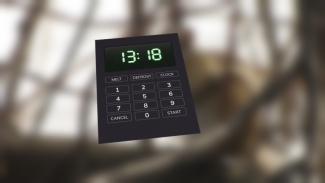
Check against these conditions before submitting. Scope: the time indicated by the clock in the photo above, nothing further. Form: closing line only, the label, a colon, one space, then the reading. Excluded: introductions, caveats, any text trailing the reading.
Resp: 13:18
